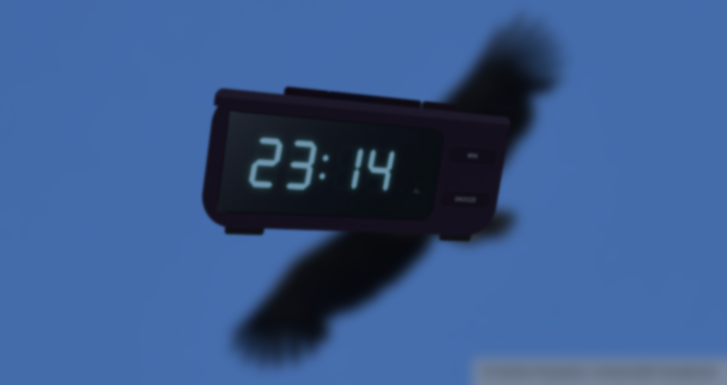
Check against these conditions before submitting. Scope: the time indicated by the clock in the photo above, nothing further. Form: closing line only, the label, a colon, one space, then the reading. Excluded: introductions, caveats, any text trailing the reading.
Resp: 23:14
